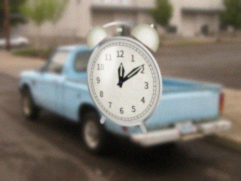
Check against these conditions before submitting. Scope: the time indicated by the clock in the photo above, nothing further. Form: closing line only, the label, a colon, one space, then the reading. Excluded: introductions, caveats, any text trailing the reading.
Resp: 12:09
